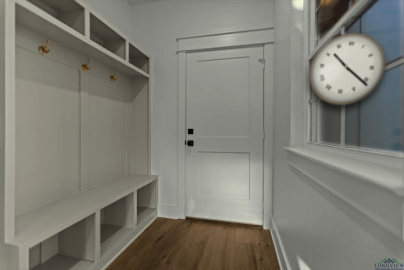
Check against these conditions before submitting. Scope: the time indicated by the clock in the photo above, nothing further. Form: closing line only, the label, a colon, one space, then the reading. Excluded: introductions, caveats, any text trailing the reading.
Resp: 10:21
